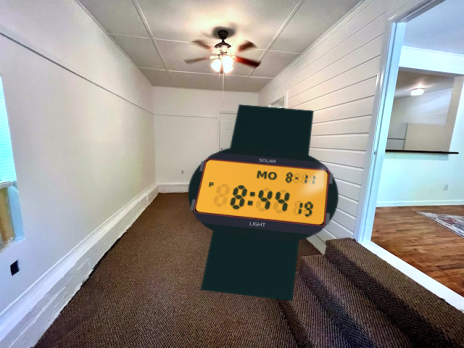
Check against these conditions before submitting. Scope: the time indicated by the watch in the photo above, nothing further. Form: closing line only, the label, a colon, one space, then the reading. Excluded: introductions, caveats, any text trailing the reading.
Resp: 8:44:19
